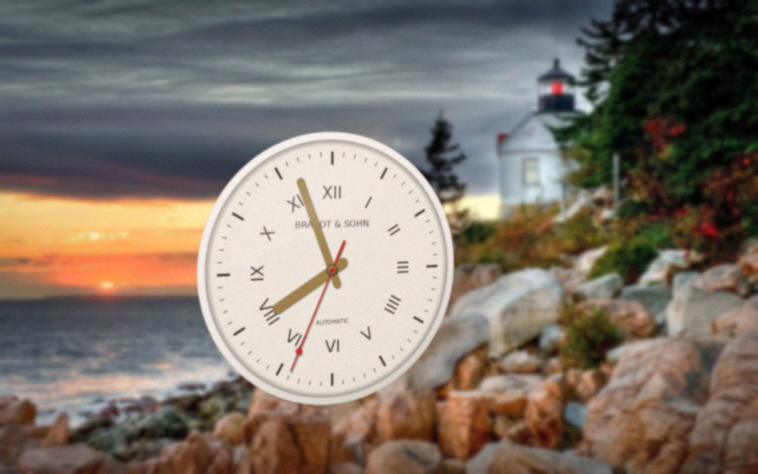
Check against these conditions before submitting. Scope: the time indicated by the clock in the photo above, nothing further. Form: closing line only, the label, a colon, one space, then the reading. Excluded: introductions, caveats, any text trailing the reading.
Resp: 7:56:34
